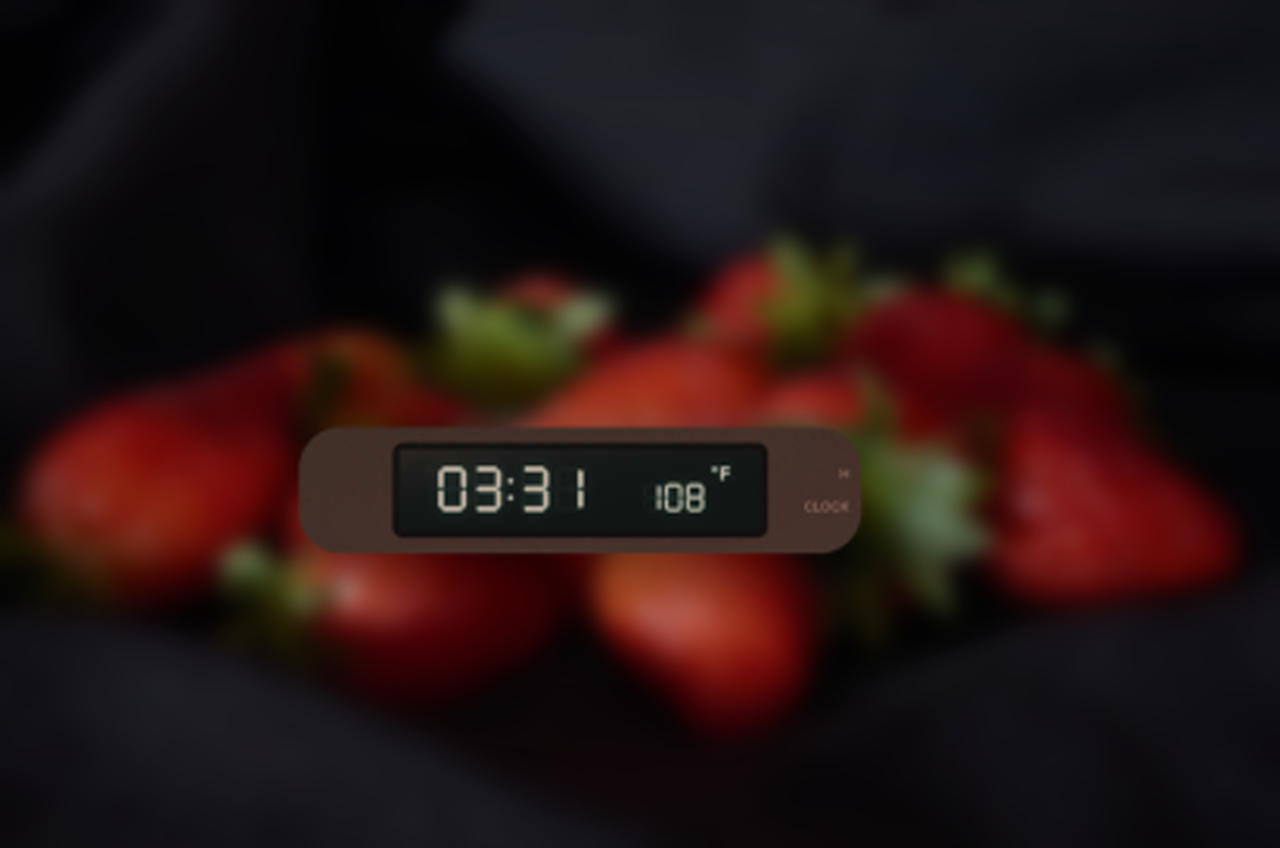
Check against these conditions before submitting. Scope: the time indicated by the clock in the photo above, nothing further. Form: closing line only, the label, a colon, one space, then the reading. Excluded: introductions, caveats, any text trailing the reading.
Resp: 3:31
